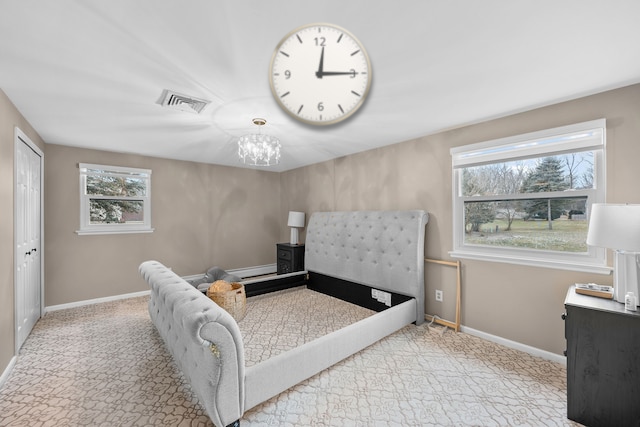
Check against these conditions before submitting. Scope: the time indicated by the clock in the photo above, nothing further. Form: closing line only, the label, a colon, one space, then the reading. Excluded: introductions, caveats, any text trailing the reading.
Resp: 12:15
